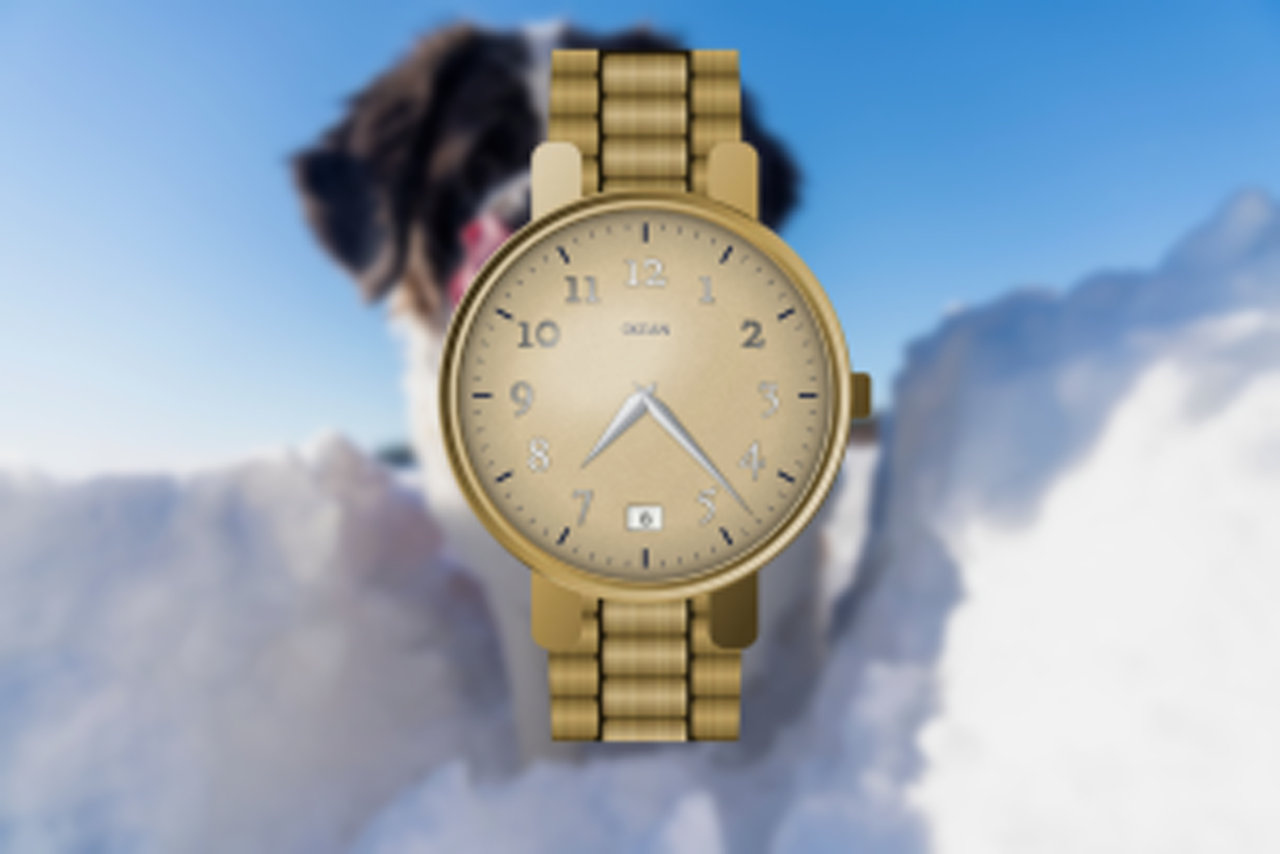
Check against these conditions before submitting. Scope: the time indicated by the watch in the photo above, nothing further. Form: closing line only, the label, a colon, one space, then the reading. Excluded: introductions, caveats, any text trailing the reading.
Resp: 7:23
